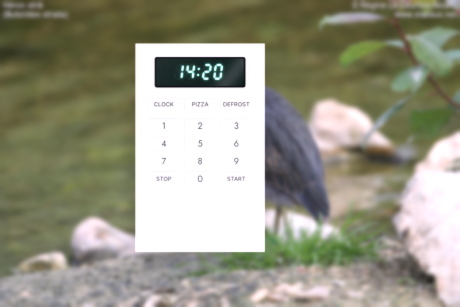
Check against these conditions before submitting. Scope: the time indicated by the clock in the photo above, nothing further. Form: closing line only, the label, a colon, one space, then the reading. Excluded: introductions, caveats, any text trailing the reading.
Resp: 14:20
